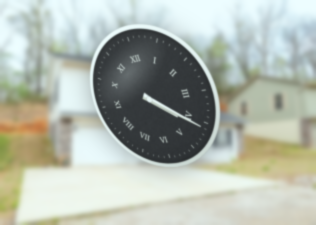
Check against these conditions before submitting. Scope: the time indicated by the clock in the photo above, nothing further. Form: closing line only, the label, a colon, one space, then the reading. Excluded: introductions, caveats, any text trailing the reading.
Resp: 4:21
